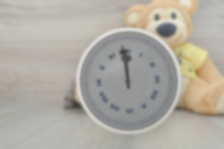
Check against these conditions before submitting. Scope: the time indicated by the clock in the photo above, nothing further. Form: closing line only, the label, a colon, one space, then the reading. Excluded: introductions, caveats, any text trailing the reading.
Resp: 11:59
